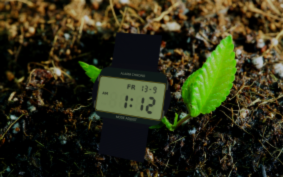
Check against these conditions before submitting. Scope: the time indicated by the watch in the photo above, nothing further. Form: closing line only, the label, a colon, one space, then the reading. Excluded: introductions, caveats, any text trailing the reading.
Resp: 1:12
